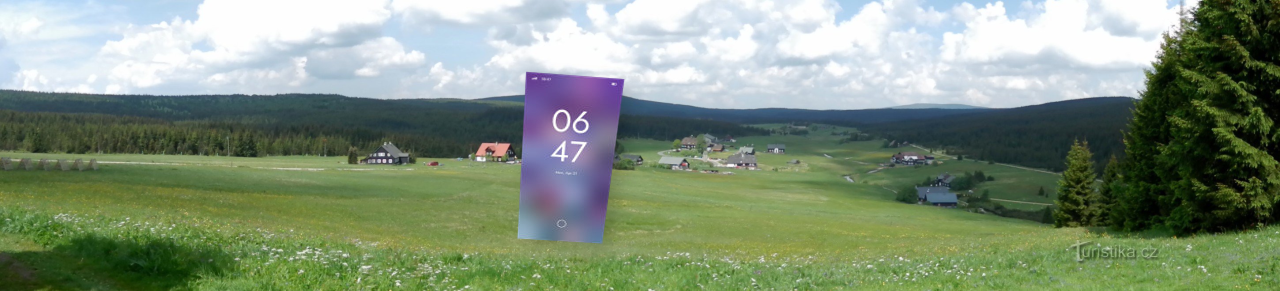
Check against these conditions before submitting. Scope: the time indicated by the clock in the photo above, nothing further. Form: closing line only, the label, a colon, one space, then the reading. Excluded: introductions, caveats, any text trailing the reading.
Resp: 6:47
